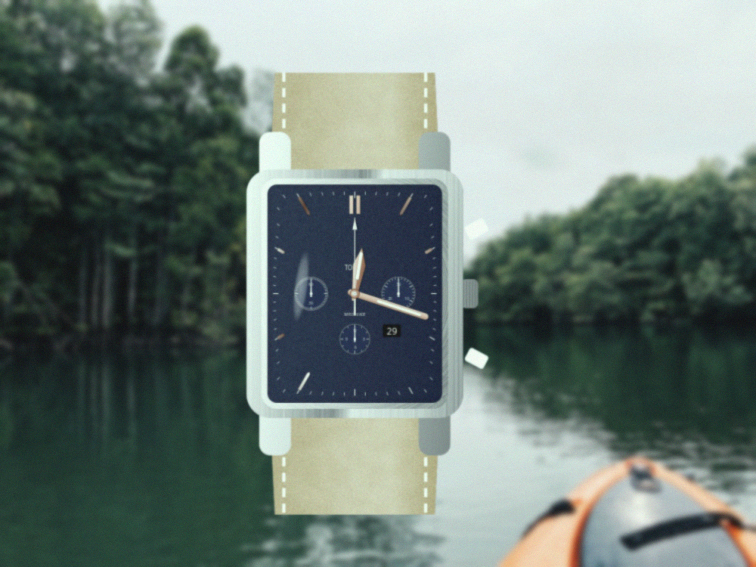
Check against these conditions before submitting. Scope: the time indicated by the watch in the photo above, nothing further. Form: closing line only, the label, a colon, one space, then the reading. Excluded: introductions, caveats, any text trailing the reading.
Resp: 12:18
